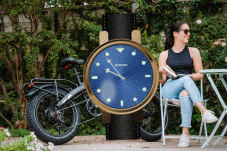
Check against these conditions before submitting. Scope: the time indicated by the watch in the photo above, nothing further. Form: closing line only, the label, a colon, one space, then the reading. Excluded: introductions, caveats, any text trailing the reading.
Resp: 9:54
